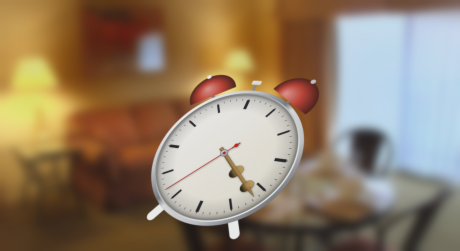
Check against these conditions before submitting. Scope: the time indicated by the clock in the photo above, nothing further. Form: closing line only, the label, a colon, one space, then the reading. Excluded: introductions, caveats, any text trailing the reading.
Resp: 4:21:37
